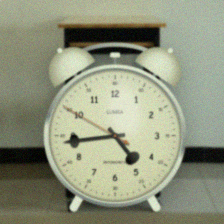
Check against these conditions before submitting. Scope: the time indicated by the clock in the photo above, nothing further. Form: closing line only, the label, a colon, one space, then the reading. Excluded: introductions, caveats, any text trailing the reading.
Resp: 4:43:50
